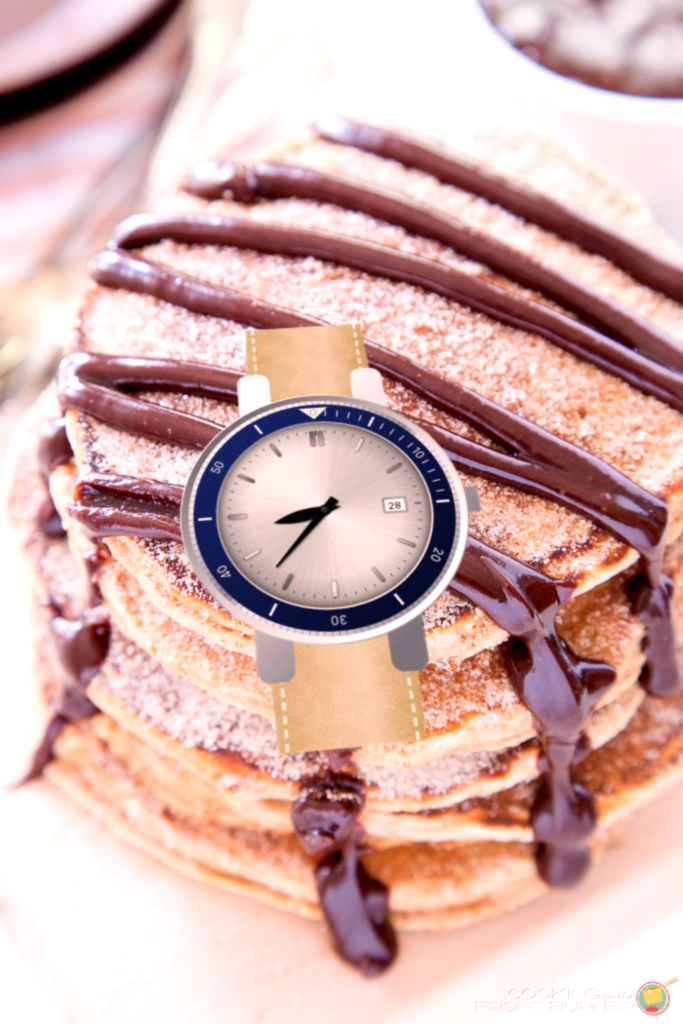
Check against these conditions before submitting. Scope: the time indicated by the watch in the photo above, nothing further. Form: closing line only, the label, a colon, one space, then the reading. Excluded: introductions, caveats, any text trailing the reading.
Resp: 8:37
